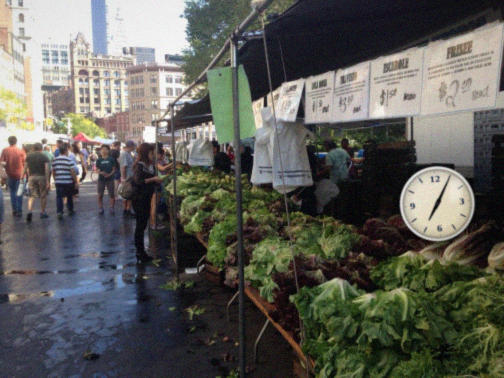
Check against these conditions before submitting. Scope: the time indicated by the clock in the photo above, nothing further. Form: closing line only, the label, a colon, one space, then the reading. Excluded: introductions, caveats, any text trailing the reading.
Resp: 7:05
